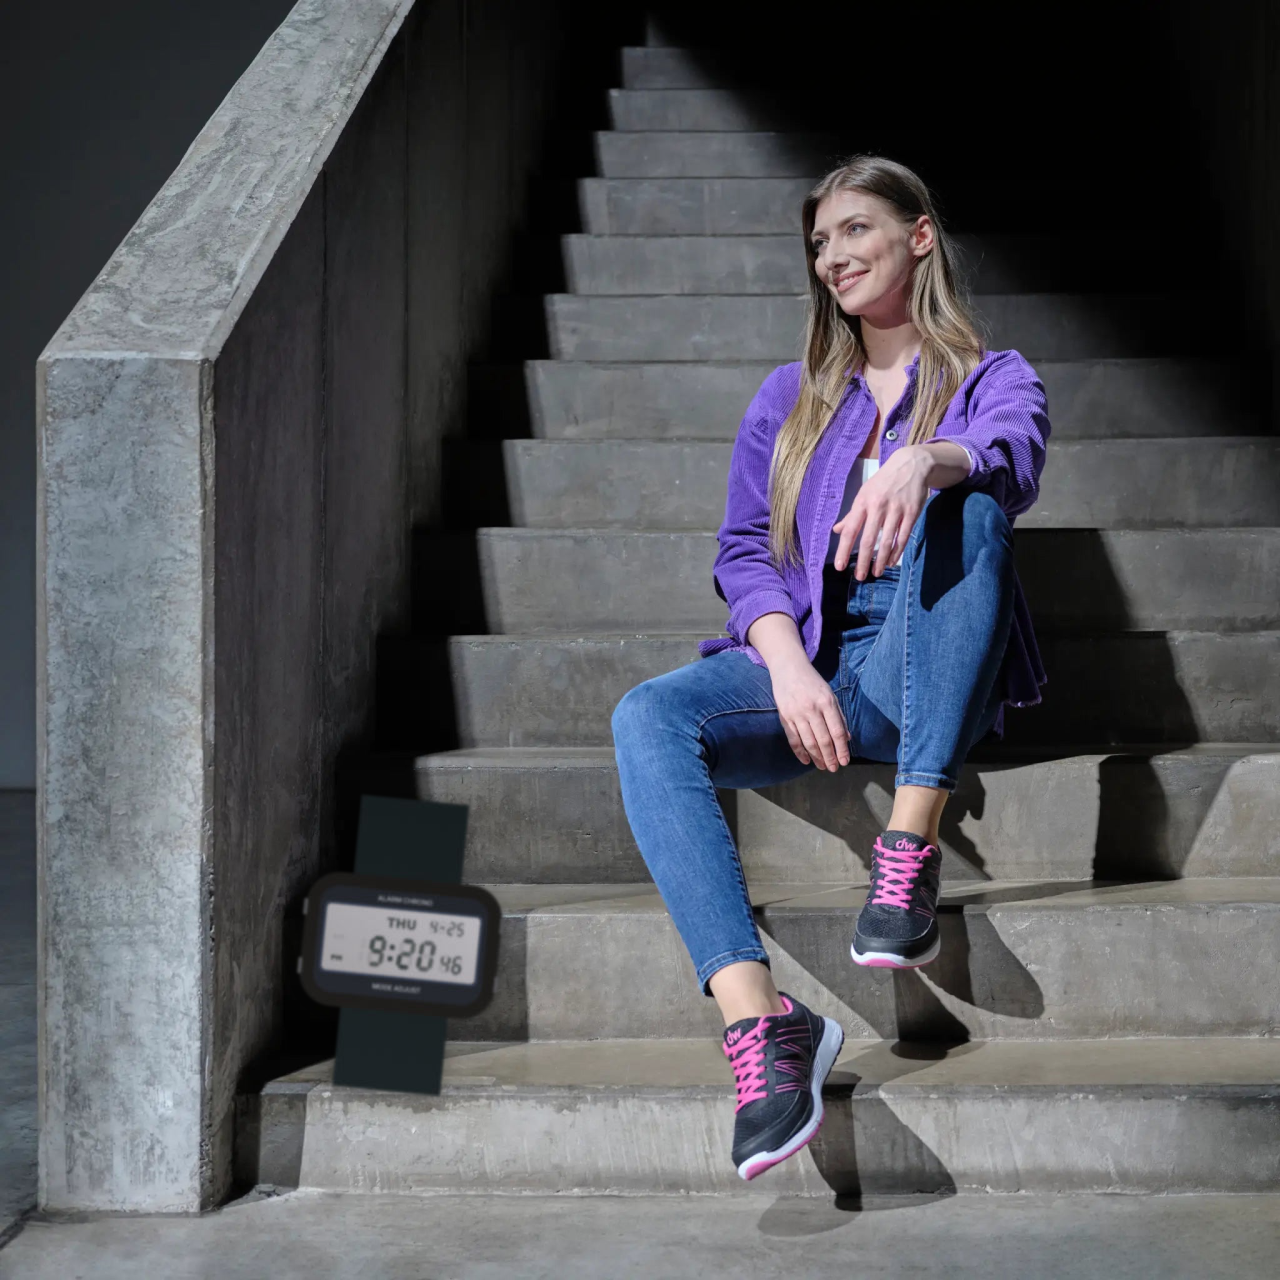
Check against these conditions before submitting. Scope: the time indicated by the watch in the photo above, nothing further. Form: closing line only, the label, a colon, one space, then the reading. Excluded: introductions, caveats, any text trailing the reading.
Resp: 9:20:46
